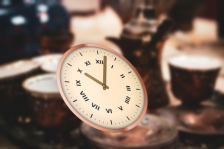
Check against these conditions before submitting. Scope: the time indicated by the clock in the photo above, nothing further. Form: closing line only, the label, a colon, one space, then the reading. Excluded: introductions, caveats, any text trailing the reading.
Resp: 10:02
